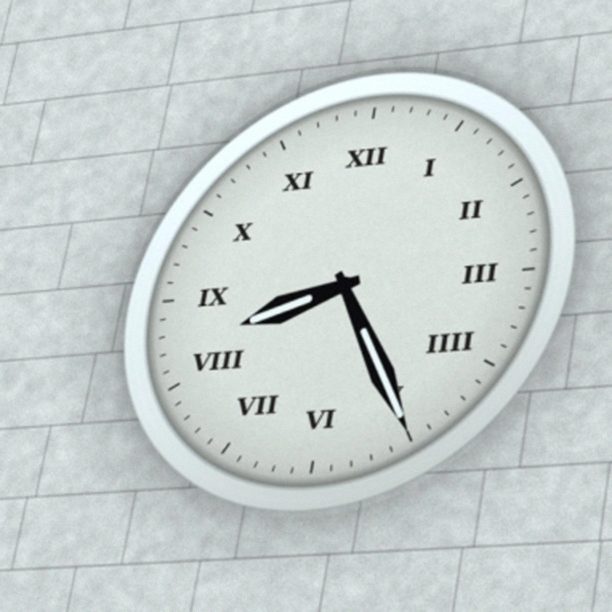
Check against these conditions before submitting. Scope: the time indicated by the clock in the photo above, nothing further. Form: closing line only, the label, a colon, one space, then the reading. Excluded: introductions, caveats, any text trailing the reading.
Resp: 8:25
